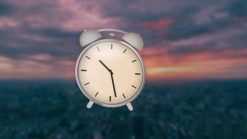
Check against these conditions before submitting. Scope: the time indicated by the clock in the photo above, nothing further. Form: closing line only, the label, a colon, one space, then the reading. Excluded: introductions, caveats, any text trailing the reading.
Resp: 10:28
